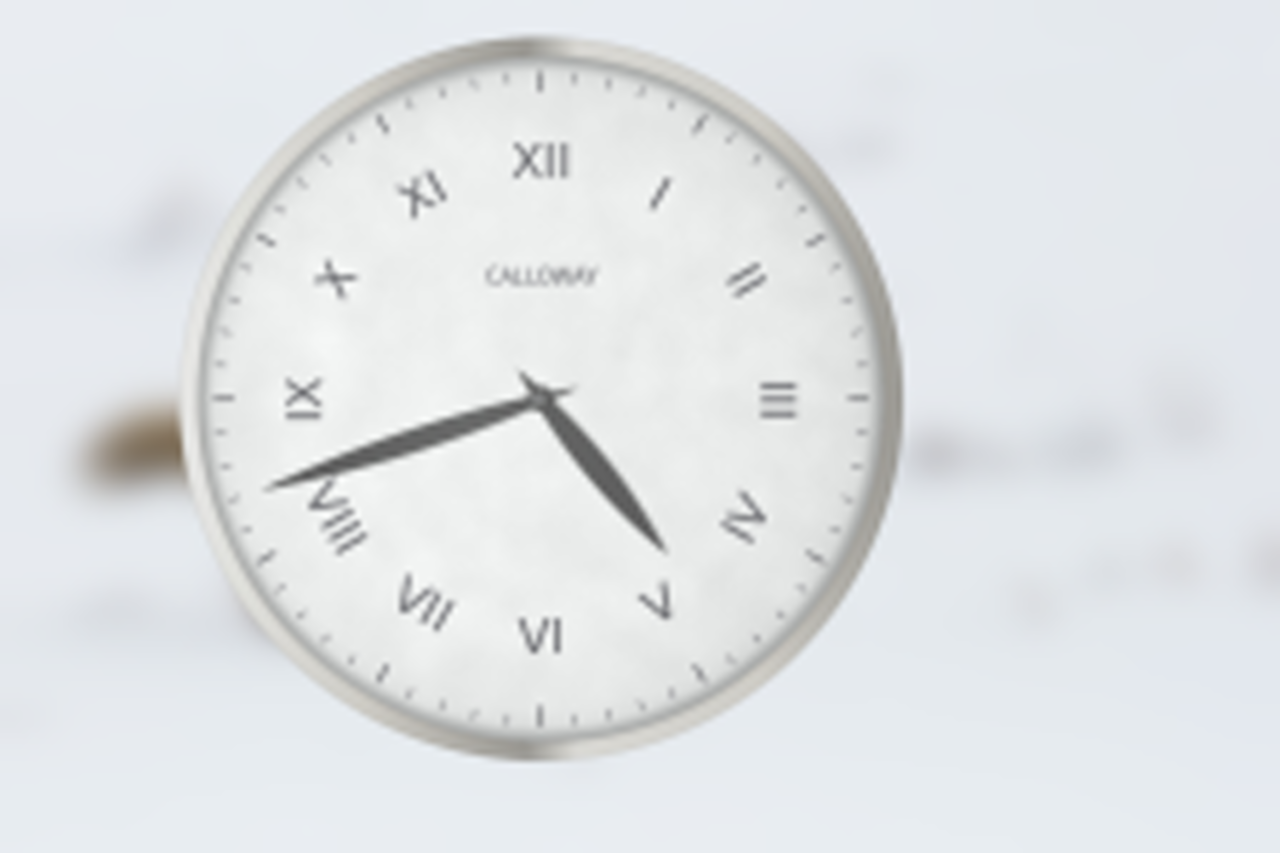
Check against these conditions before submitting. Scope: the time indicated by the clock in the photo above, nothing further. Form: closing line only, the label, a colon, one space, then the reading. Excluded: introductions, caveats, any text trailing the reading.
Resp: 4:42
